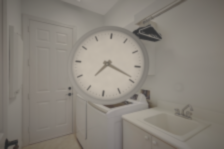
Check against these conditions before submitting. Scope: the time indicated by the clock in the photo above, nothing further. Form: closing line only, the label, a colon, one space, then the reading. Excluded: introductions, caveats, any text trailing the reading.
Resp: 7:19
